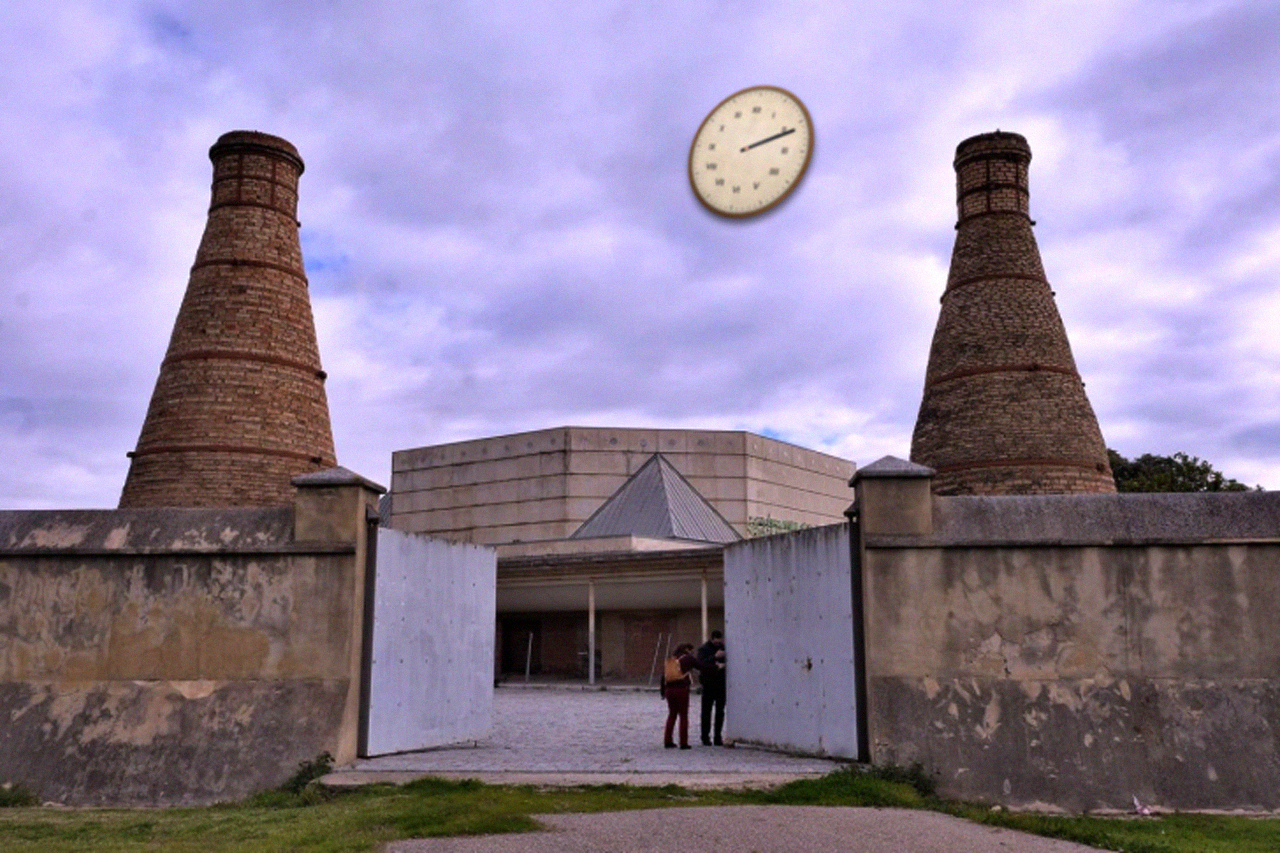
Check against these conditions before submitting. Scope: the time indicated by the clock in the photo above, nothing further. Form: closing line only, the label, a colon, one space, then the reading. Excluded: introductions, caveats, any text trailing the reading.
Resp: 2:11
